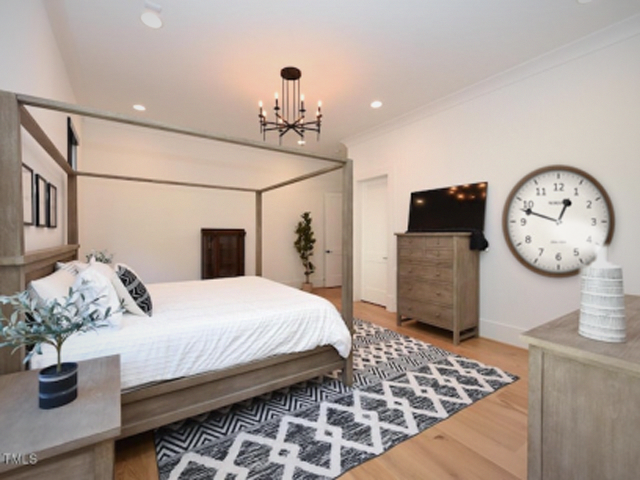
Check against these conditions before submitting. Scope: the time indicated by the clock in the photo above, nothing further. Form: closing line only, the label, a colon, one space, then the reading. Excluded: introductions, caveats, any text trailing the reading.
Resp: 12:48
